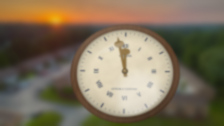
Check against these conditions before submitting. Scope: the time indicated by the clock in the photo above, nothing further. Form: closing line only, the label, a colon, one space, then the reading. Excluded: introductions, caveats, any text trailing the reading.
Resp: 11:58
